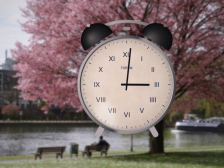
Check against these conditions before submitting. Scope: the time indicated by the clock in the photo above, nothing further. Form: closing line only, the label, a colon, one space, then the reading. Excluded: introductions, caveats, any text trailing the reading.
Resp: 3:01
